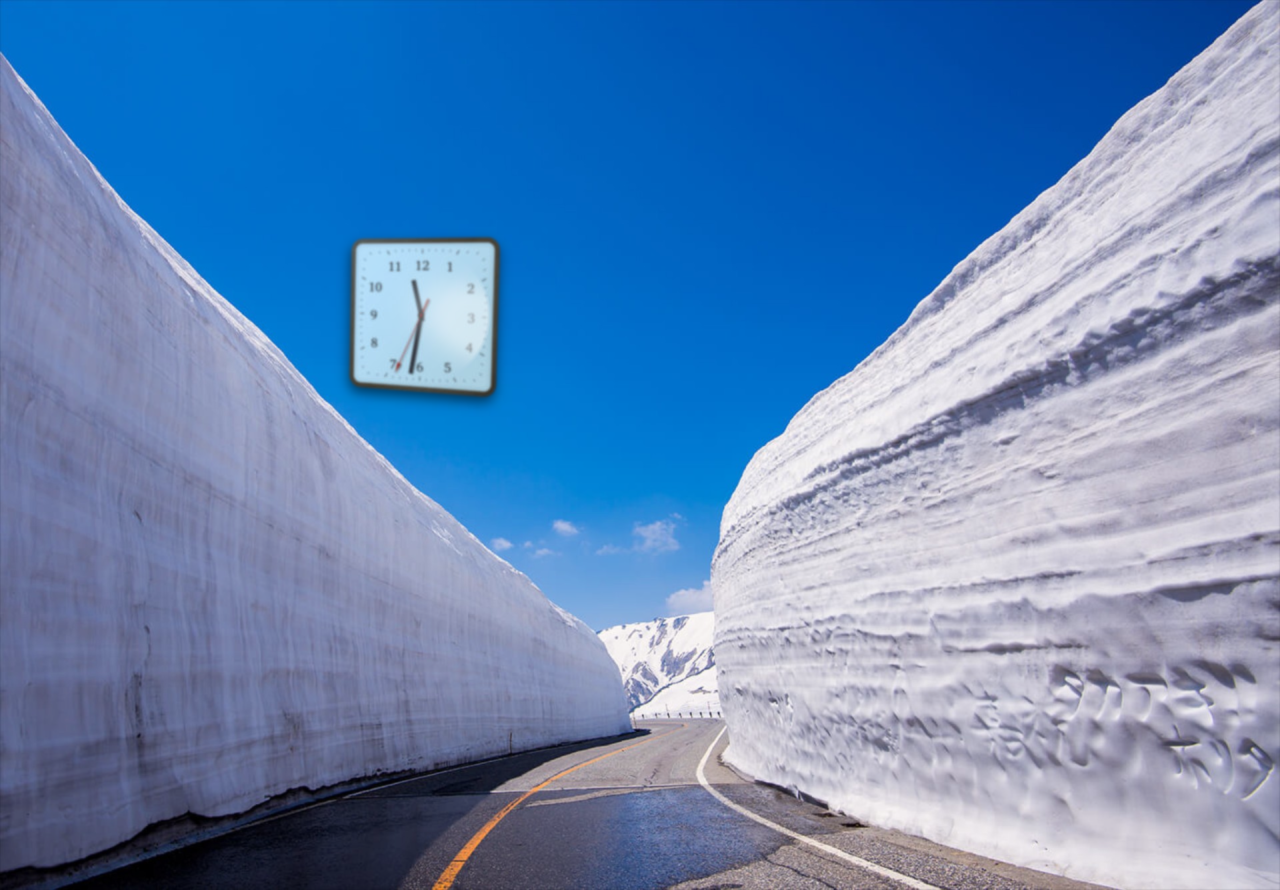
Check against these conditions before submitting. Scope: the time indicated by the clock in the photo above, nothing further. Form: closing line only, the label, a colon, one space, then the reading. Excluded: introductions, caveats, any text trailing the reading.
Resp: 11:31:34
